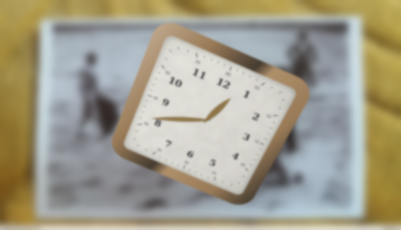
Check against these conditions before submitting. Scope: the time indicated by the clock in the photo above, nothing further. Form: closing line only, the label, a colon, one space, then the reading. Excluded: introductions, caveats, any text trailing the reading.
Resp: 12:41
